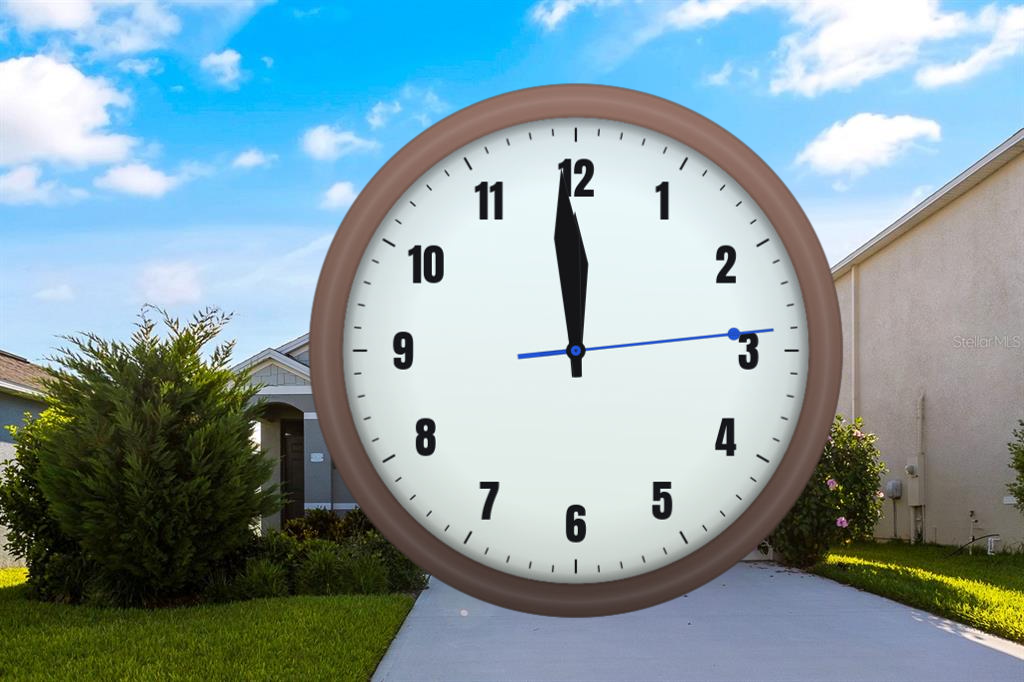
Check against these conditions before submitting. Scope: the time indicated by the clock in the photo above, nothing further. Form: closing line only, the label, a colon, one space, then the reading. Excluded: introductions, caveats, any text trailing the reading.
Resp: 11:59:14
